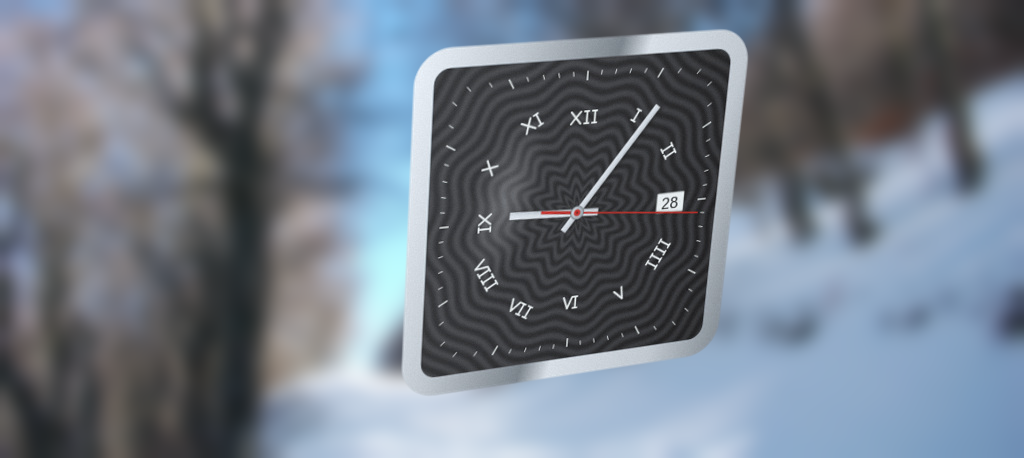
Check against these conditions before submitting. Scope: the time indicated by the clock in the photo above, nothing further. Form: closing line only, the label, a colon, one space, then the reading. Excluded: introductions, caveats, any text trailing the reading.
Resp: 9:06:16
